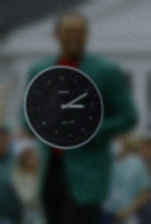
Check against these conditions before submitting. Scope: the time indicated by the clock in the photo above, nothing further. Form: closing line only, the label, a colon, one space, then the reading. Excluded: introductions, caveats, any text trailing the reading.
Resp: 3:11
